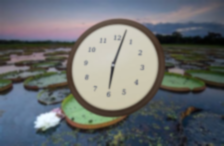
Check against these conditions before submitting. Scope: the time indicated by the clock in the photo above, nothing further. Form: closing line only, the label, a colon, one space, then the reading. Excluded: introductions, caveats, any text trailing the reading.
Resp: 6:02
